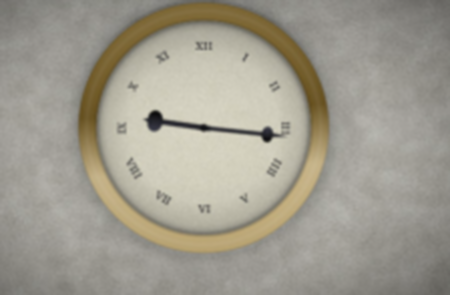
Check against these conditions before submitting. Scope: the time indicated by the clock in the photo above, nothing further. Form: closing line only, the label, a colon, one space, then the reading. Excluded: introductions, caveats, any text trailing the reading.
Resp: 9:16
